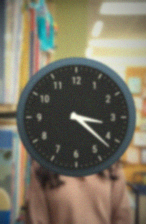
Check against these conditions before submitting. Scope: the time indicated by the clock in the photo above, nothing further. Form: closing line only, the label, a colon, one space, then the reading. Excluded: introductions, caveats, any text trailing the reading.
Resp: 3:22
